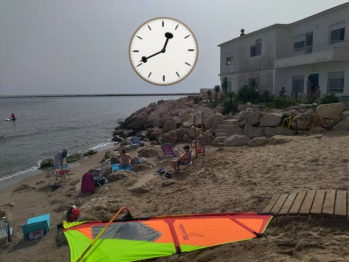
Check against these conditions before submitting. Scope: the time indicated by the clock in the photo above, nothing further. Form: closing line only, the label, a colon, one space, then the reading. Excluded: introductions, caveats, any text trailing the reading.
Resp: 12:41
